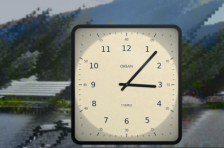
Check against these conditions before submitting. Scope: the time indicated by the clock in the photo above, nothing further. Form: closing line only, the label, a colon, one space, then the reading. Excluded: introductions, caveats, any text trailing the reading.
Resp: 3:07
